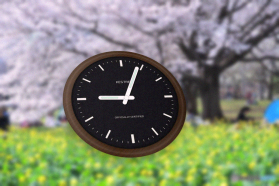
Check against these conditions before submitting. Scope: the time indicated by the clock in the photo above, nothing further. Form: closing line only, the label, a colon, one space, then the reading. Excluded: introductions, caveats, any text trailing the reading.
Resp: 9:04
